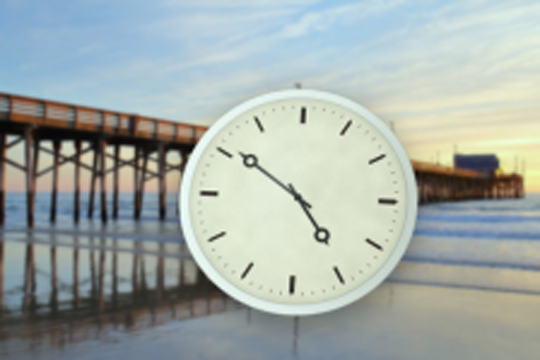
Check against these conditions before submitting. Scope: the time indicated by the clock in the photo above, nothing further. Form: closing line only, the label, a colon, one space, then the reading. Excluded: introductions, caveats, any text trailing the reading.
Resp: 4:51
